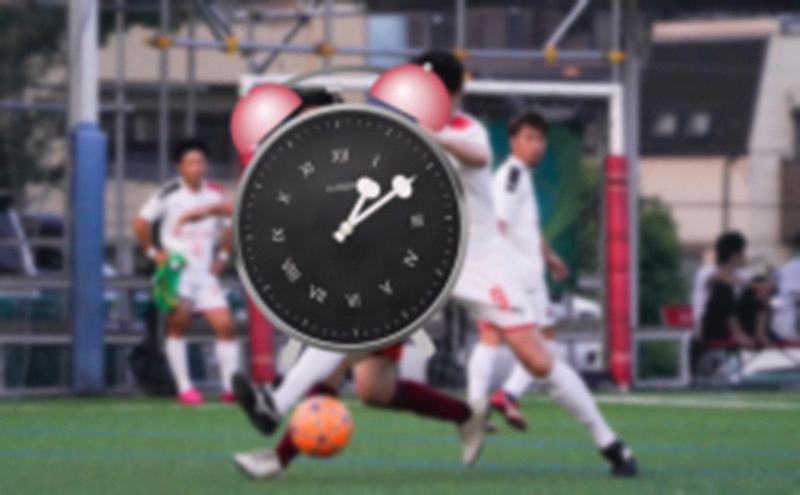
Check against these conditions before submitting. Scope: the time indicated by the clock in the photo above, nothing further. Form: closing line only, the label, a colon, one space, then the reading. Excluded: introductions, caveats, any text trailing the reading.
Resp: 1:10
